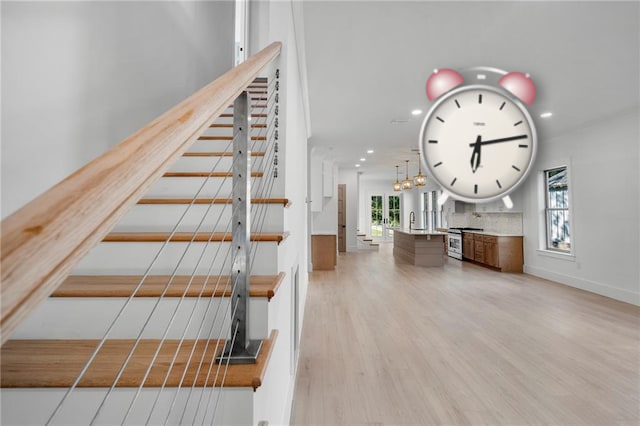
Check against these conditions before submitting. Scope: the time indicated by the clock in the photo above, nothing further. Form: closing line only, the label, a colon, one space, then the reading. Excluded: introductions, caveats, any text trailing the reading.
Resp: 6:13
